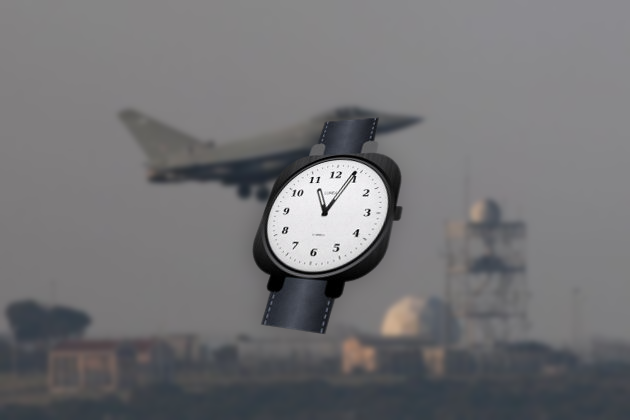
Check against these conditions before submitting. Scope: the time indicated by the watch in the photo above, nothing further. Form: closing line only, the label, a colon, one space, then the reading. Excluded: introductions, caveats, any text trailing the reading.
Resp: 11:04
